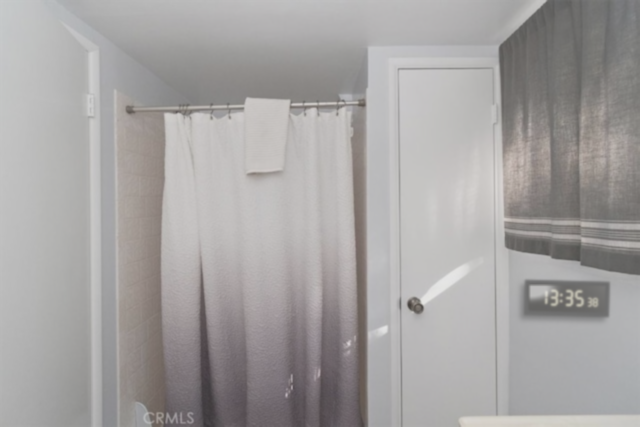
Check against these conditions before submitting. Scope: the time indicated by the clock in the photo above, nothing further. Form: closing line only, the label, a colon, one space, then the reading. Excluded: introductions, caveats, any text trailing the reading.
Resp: 13:35
